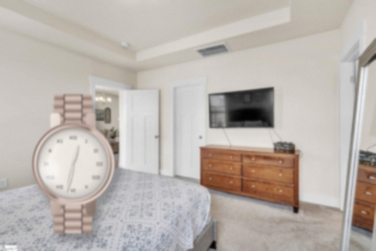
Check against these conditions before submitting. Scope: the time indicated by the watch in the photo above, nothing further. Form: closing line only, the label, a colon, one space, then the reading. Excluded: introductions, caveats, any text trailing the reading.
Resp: 12:32
